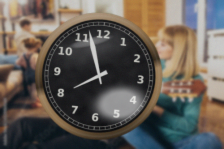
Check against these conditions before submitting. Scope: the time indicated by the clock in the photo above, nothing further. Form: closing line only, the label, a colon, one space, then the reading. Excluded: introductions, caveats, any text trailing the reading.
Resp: 7:57
